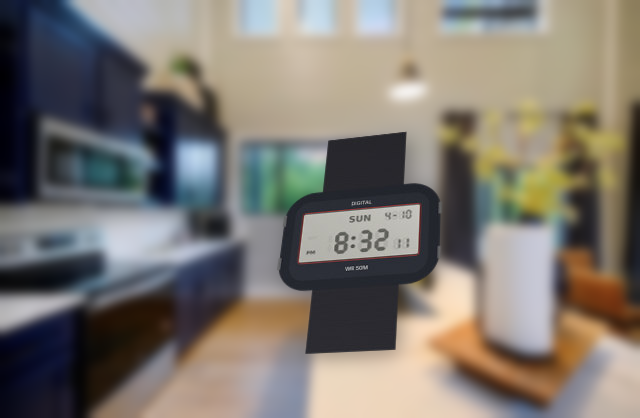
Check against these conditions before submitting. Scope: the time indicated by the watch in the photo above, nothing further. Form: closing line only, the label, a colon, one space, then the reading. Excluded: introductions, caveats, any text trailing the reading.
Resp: 8:32:11
